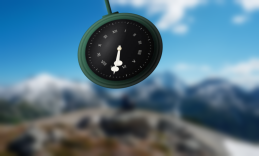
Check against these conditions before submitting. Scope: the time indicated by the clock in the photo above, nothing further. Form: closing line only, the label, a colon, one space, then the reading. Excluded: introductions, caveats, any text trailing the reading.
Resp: 6:34
